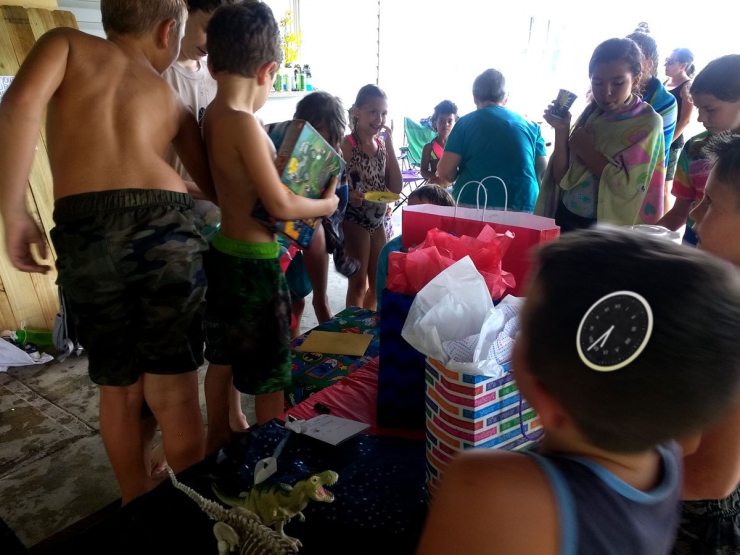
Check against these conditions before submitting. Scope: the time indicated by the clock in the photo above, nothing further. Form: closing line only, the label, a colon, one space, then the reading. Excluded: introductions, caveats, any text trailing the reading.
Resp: 6:37
